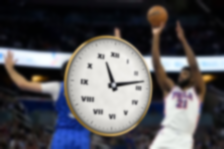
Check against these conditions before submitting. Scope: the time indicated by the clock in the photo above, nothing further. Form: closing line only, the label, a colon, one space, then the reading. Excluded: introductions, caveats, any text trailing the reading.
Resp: 11:13
